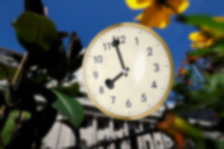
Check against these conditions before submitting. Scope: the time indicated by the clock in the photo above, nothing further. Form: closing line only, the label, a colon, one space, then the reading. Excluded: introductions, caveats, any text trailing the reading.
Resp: 7:58
